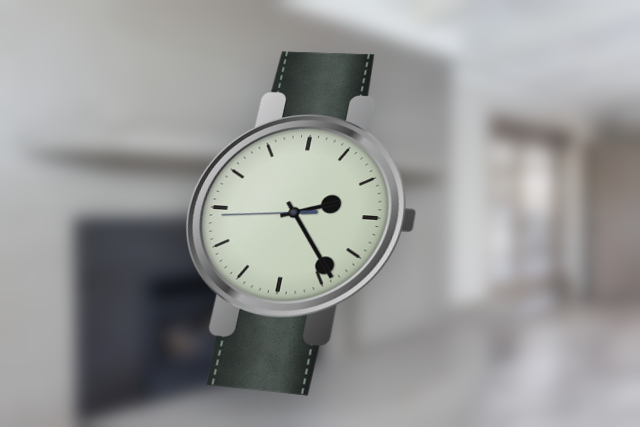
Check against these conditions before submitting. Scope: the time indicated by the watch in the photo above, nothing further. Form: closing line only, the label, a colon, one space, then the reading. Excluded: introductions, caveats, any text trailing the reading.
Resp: 2:23:44
